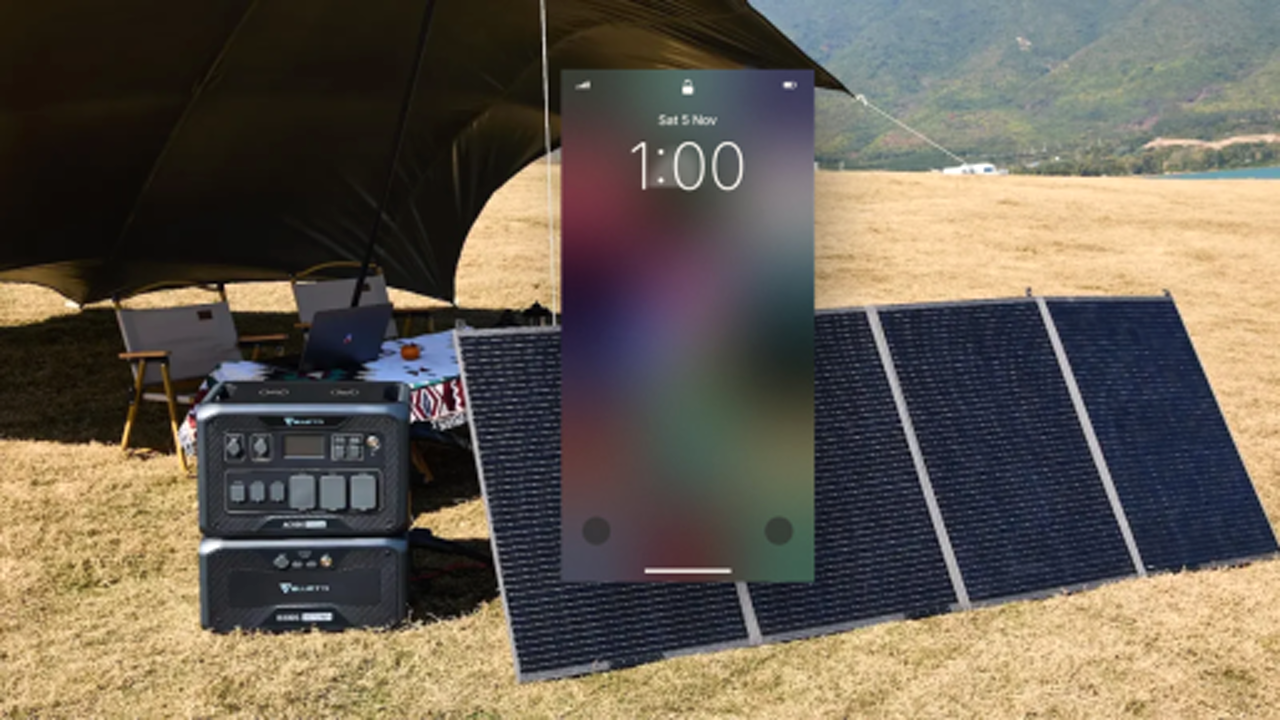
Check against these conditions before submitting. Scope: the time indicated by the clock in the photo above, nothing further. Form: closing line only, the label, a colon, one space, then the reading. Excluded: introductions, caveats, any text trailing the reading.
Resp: 1:00
